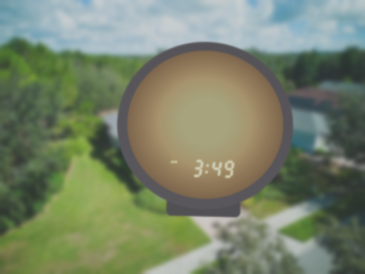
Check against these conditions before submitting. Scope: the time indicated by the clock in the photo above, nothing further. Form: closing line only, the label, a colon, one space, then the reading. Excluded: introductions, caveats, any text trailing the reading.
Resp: 3:49
